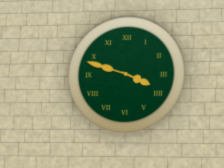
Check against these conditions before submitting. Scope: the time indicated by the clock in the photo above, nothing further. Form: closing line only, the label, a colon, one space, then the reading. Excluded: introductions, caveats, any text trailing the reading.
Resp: 3:48
